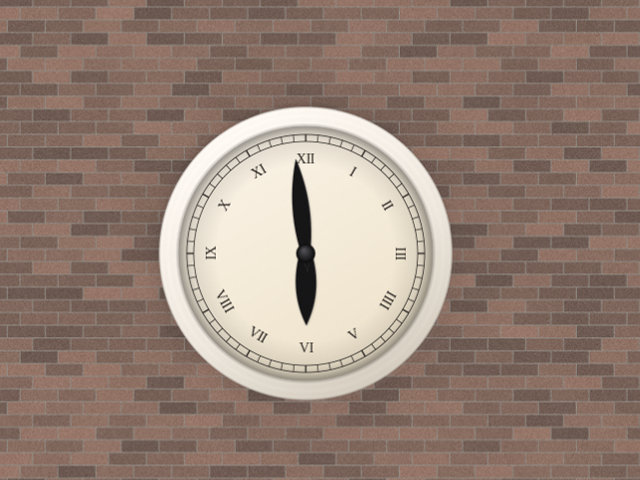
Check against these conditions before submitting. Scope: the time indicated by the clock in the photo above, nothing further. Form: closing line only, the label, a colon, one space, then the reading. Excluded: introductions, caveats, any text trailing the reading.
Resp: 5:59
